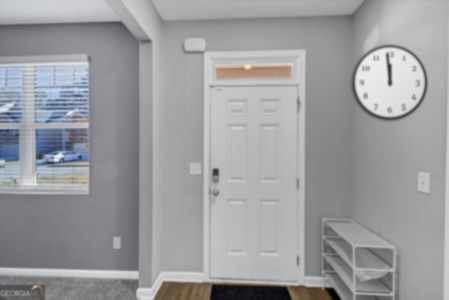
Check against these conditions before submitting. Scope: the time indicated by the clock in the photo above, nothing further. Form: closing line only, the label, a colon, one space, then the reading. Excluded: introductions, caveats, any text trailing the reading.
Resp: 11:59
